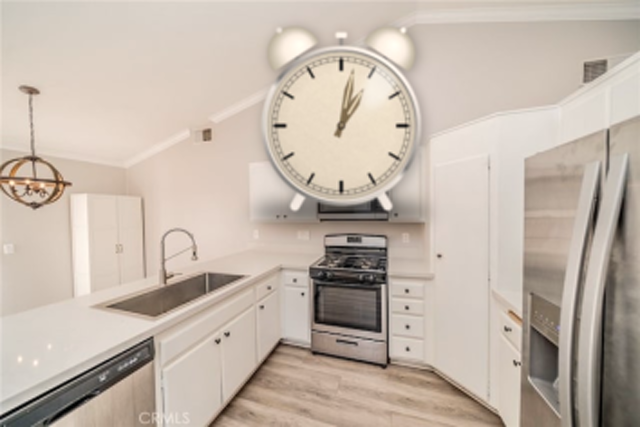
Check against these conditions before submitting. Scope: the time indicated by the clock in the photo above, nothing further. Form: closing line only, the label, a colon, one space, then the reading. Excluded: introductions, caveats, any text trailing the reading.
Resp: 1:02
